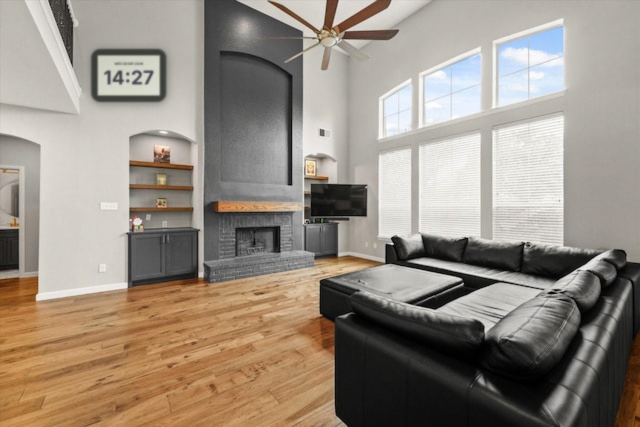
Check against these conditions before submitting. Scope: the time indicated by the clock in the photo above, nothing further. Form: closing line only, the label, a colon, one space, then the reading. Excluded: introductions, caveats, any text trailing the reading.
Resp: 14:27
